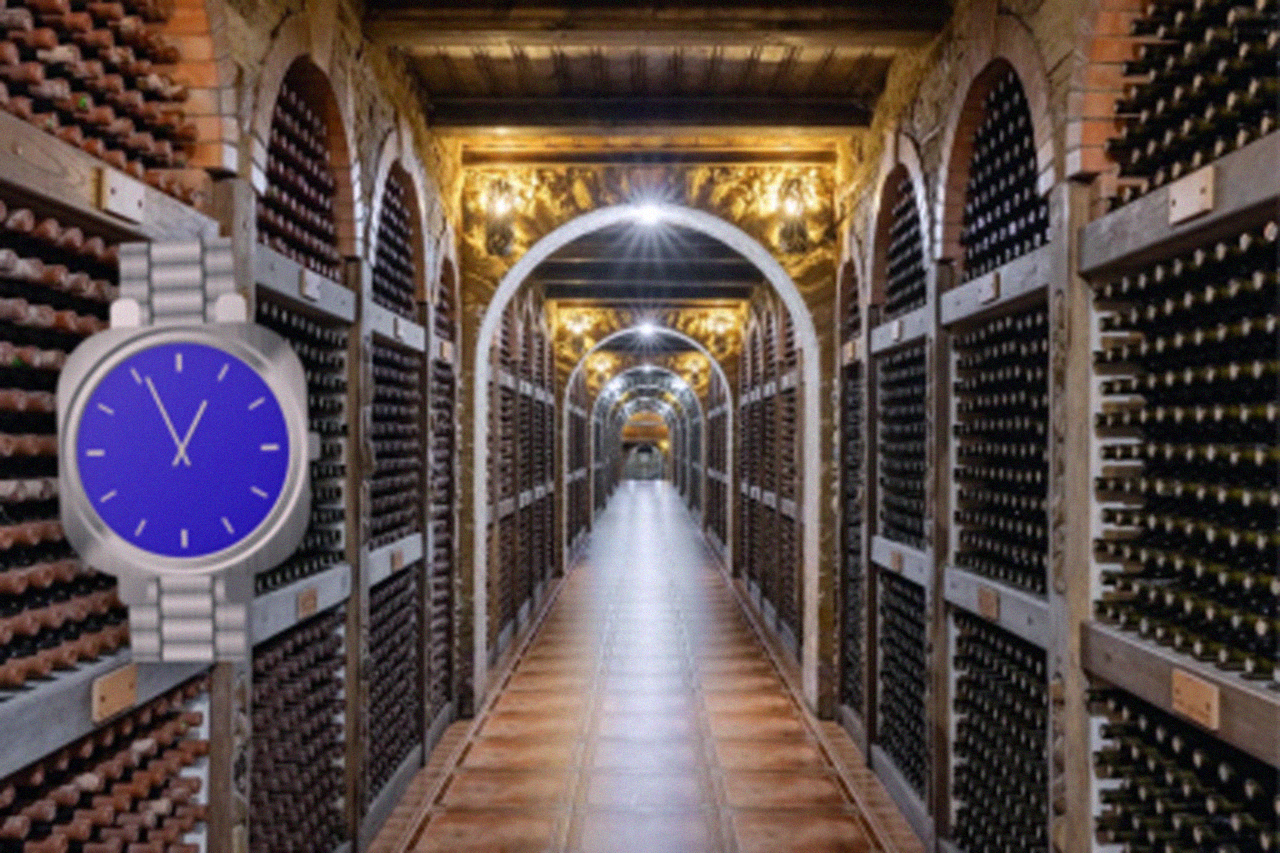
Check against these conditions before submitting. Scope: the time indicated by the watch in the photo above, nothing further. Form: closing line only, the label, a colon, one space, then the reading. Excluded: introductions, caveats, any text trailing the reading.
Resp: 12:56
